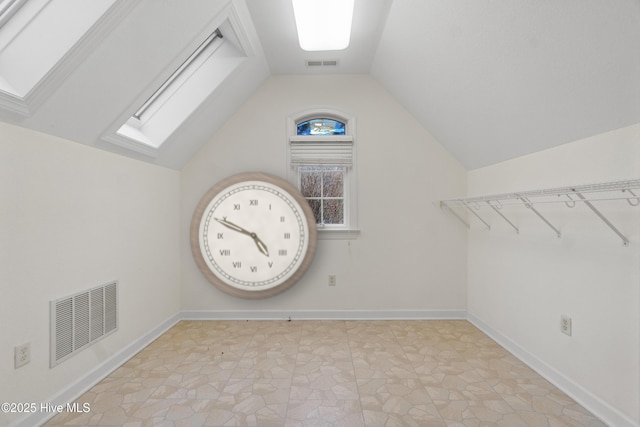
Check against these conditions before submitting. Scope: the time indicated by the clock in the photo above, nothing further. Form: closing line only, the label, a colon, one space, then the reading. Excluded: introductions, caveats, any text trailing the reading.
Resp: 4:49
